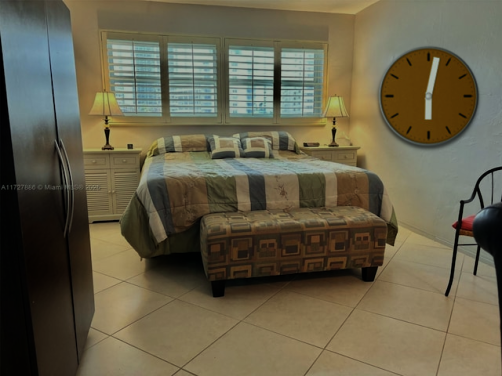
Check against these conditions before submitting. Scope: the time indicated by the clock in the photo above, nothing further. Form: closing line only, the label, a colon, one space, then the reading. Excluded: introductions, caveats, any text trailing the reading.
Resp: 6:02
